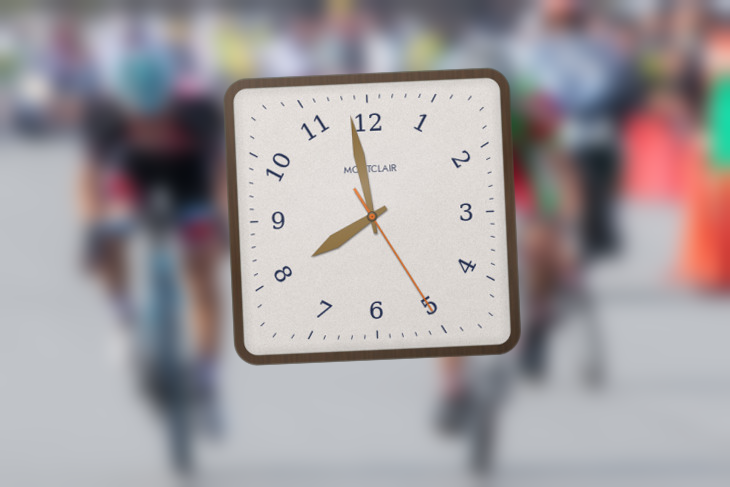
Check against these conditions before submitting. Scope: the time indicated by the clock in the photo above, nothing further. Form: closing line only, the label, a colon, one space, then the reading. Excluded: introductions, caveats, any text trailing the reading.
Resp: 7:58:25
